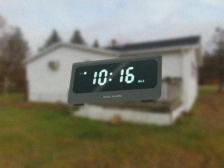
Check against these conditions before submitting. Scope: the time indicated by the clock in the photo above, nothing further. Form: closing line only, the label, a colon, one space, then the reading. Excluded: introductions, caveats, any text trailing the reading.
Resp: 10:16
